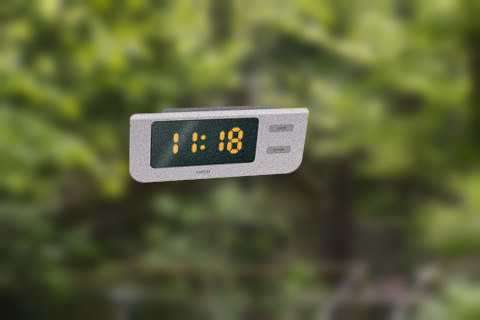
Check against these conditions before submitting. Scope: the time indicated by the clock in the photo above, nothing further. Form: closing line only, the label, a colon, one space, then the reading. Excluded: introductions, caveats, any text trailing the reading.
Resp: 11:18
